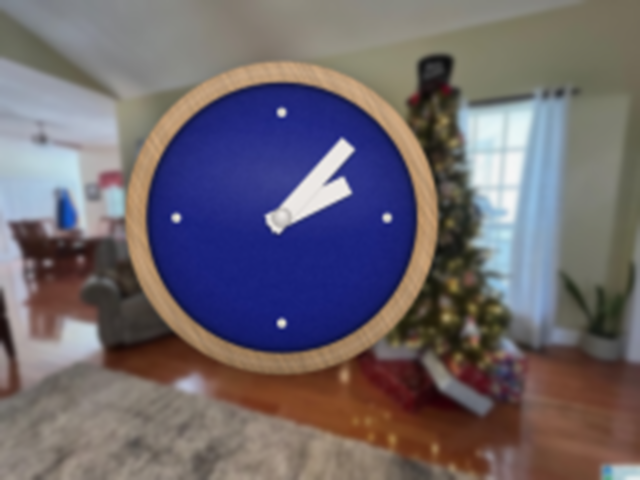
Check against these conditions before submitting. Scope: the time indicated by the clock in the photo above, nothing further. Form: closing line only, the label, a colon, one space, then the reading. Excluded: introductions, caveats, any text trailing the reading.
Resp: 2:07
